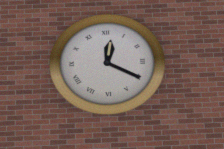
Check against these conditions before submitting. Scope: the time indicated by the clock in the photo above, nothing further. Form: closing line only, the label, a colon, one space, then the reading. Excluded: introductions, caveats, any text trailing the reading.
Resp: 12:20
